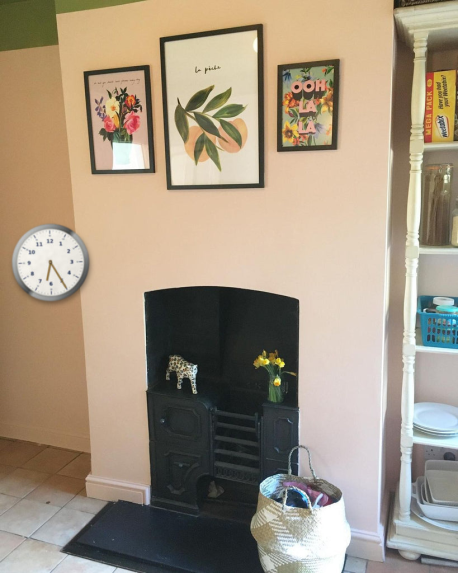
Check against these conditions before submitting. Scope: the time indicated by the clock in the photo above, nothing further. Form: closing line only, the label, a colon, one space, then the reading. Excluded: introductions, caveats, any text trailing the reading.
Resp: 6:25
